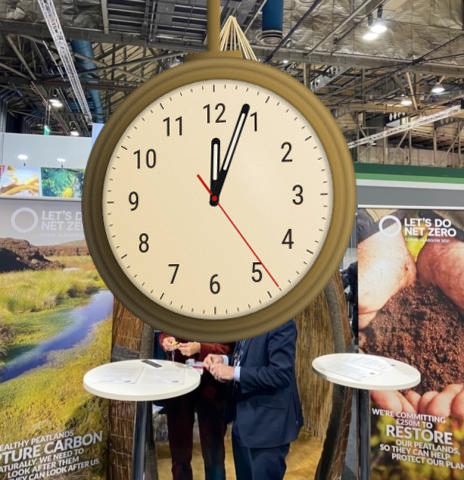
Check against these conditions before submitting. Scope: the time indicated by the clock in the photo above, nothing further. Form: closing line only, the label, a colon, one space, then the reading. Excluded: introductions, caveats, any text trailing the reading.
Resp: 12:03:24
